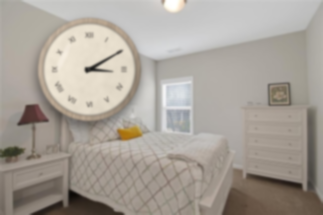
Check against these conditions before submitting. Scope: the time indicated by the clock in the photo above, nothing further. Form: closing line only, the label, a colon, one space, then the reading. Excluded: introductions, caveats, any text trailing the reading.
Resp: 3:10
